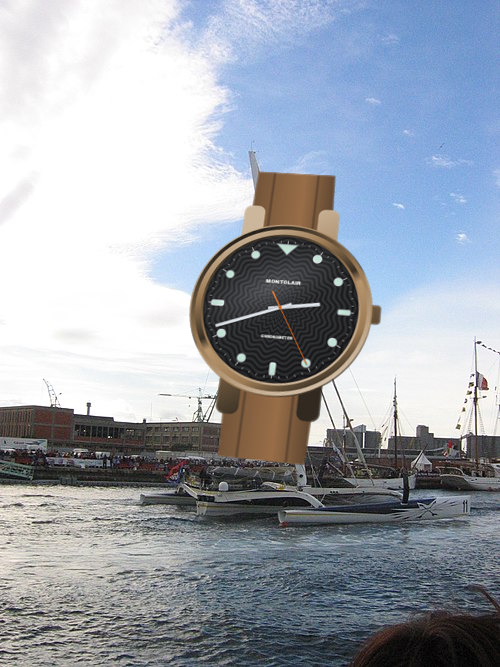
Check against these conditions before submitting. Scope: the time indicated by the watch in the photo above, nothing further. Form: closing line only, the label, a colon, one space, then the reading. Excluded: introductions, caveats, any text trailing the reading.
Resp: 2:41:25
